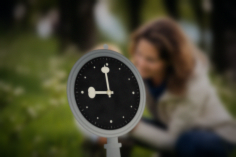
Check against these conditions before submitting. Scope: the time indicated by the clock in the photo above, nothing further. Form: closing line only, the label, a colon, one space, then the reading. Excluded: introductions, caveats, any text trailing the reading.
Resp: 8:59
